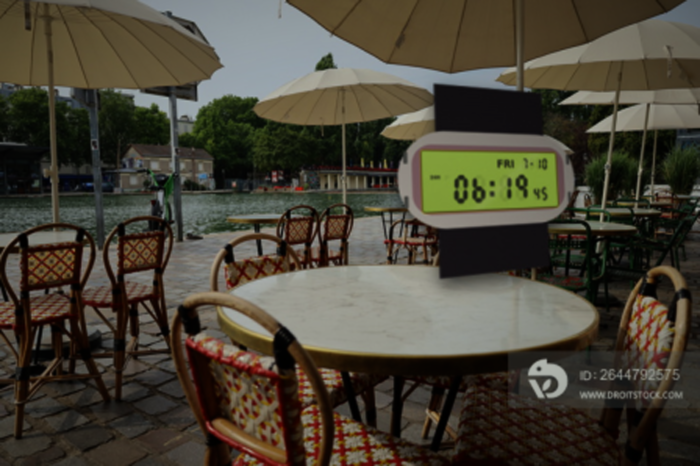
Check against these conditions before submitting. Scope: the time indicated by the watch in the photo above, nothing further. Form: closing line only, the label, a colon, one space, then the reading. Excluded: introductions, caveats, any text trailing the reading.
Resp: 6:19
